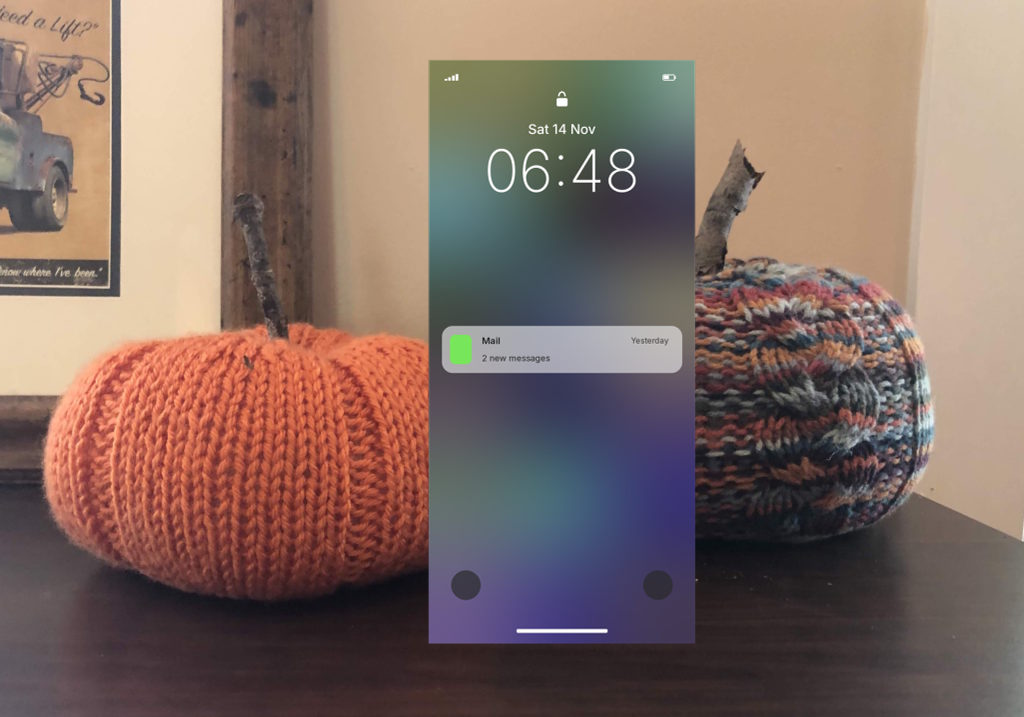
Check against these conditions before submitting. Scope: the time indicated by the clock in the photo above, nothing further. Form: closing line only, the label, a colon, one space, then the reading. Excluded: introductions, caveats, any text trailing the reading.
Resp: 6:48
